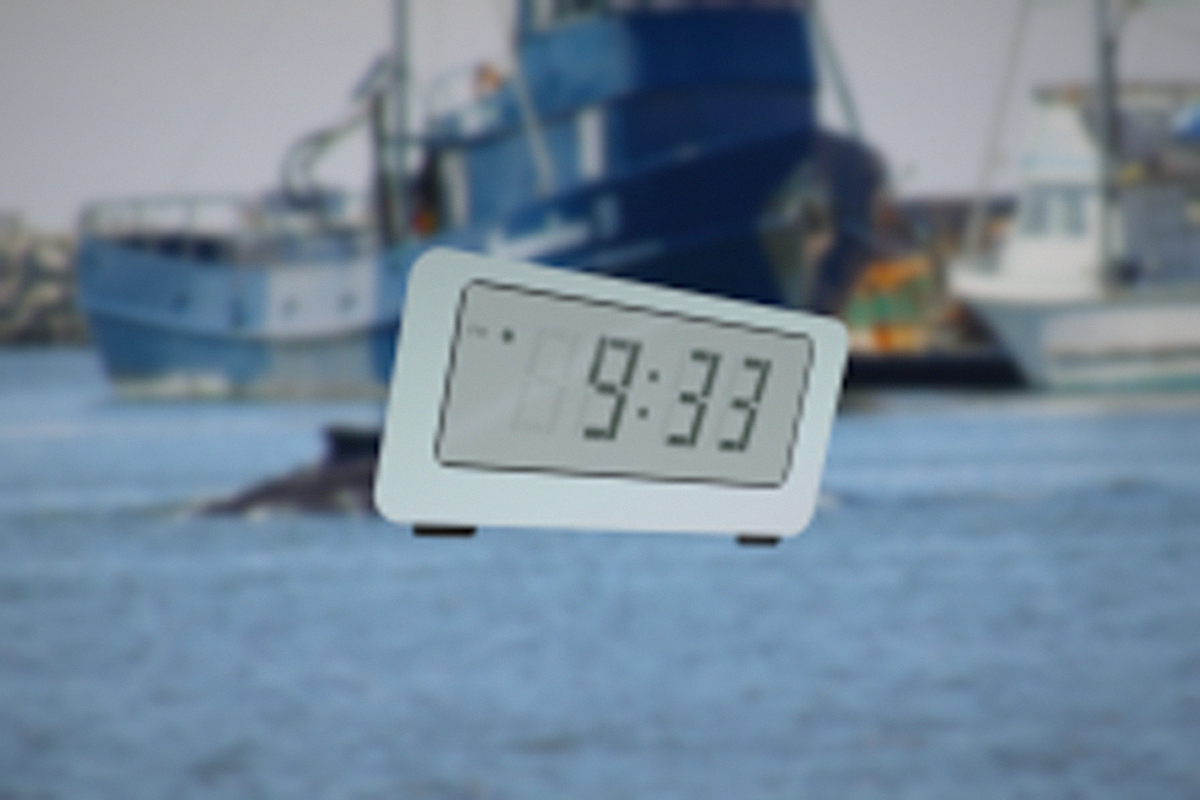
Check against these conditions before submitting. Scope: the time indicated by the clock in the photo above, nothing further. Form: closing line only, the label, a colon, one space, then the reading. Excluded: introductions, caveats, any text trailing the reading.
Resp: 9:33
